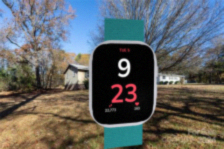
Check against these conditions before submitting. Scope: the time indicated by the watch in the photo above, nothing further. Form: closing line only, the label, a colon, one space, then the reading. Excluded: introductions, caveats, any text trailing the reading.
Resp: 9:23
